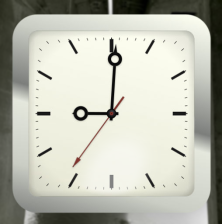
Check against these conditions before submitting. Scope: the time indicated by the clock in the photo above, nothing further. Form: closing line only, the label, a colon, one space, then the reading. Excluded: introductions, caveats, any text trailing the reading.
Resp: 9:00:36
